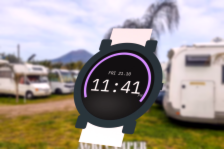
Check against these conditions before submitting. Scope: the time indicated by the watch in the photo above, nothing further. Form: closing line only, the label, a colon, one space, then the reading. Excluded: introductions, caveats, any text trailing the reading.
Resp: 11:41
